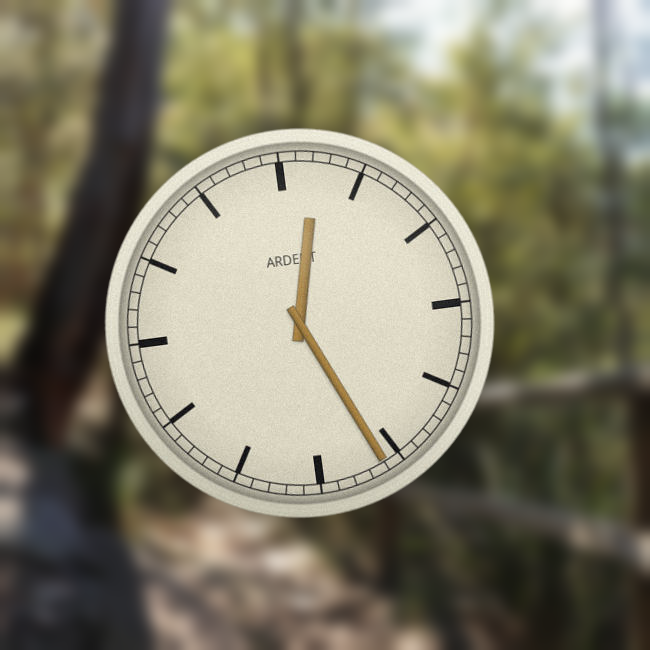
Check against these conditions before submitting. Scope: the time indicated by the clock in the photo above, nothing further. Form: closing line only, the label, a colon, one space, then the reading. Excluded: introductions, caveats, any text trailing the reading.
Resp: 12:26
